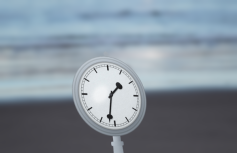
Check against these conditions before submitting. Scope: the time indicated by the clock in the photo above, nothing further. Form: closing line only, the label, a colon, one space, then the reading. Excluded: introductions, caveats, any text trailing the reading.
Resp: 1:32
